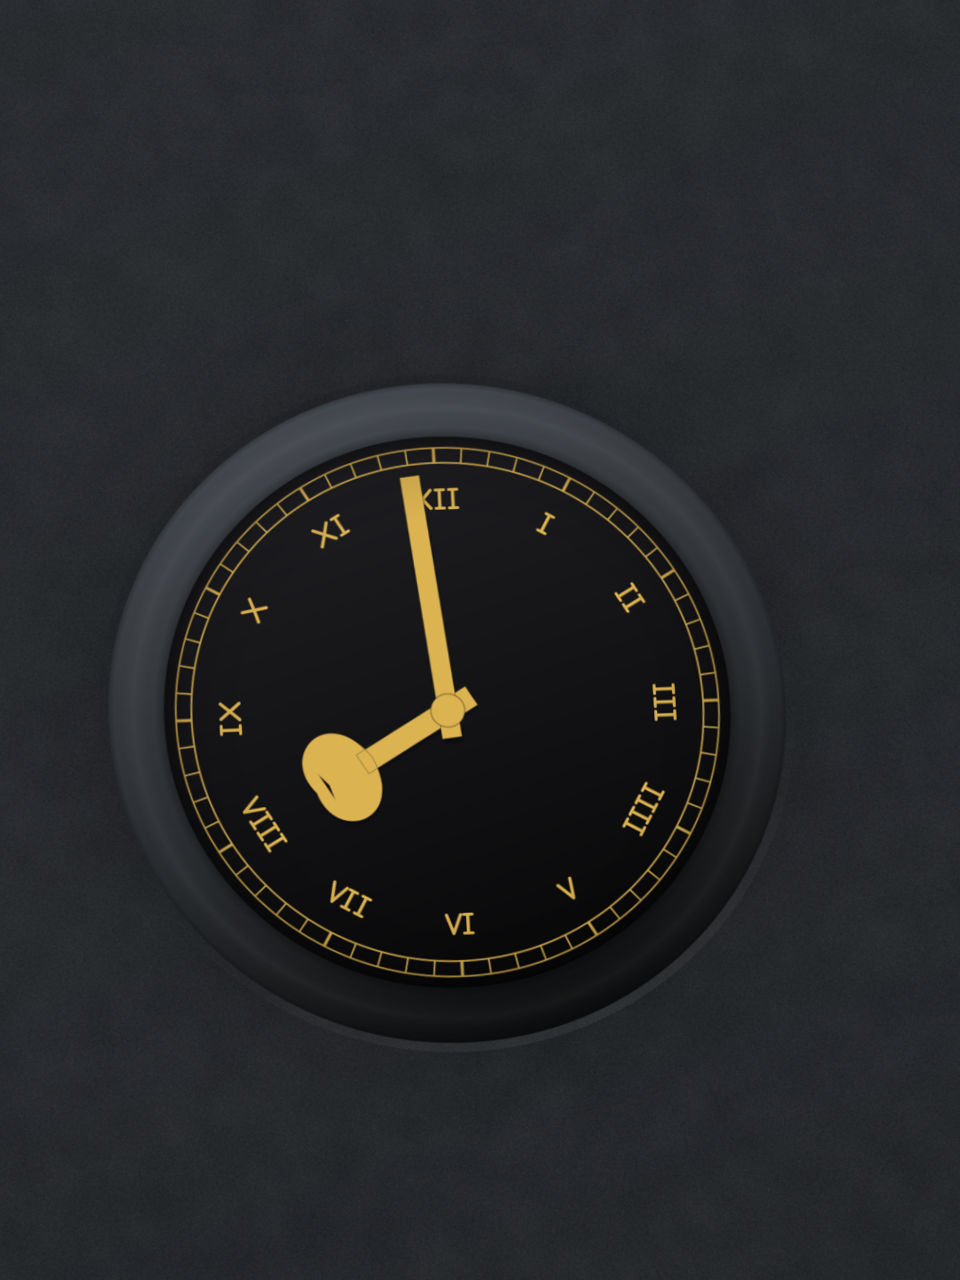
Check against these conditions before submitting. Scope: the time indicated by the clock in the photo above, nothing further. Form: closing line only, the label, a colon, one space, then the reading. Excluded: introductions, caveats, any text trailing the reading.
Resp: 7:59
